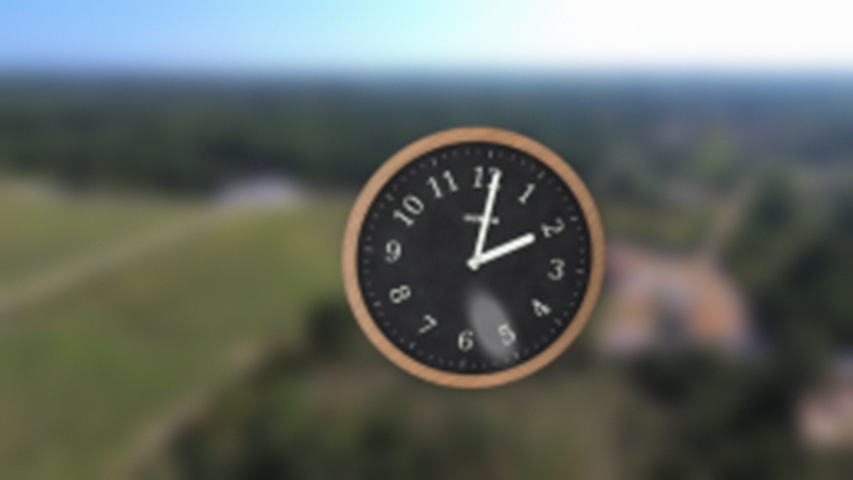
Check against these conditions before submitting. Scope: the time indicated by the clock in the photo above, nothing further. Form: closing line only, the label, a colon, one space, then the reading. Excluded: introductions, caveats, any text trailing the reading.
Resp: 2:01
